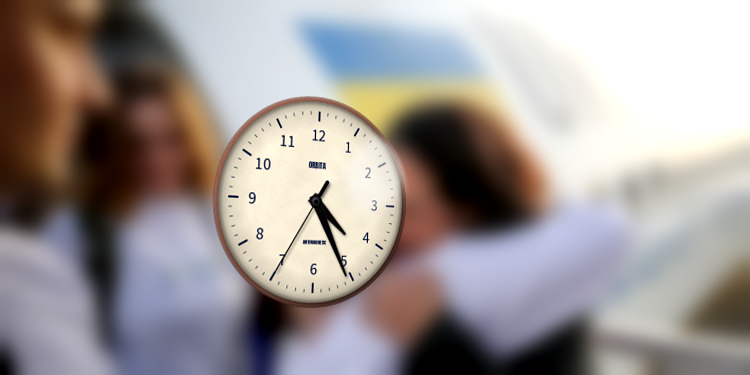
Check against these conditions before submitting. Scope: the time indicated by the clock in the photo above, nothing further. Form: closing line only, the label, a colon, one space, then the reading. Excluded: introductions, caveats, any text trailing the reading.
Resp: 4:25:35
